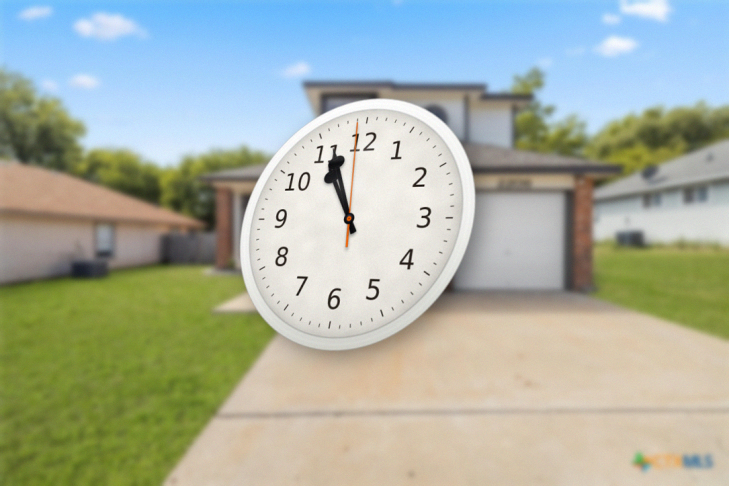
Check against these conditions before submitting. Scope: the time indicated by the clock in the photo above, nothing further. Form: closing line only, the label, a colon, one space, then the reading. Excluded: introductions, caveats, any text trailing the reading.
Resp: 10:55:59
